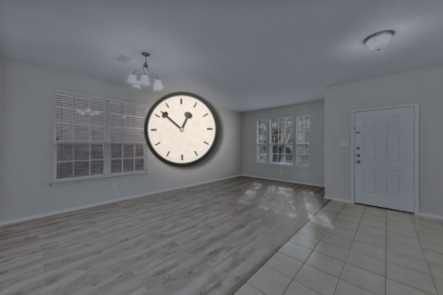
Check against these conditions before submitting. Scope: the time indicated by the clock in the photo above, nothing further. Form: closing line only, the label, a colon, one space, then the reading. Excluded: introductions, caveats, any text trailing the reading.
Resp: 12:52
